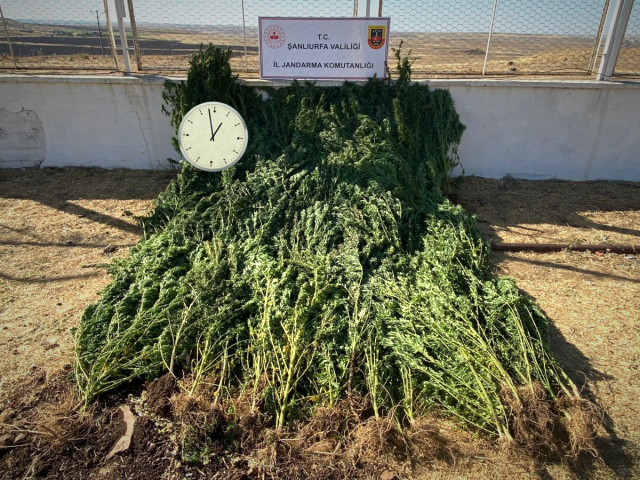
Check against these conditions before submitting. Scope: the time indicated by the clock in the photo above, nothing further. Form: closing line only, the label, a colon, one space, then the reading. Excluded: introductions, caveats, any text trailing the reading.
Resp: 12:58
